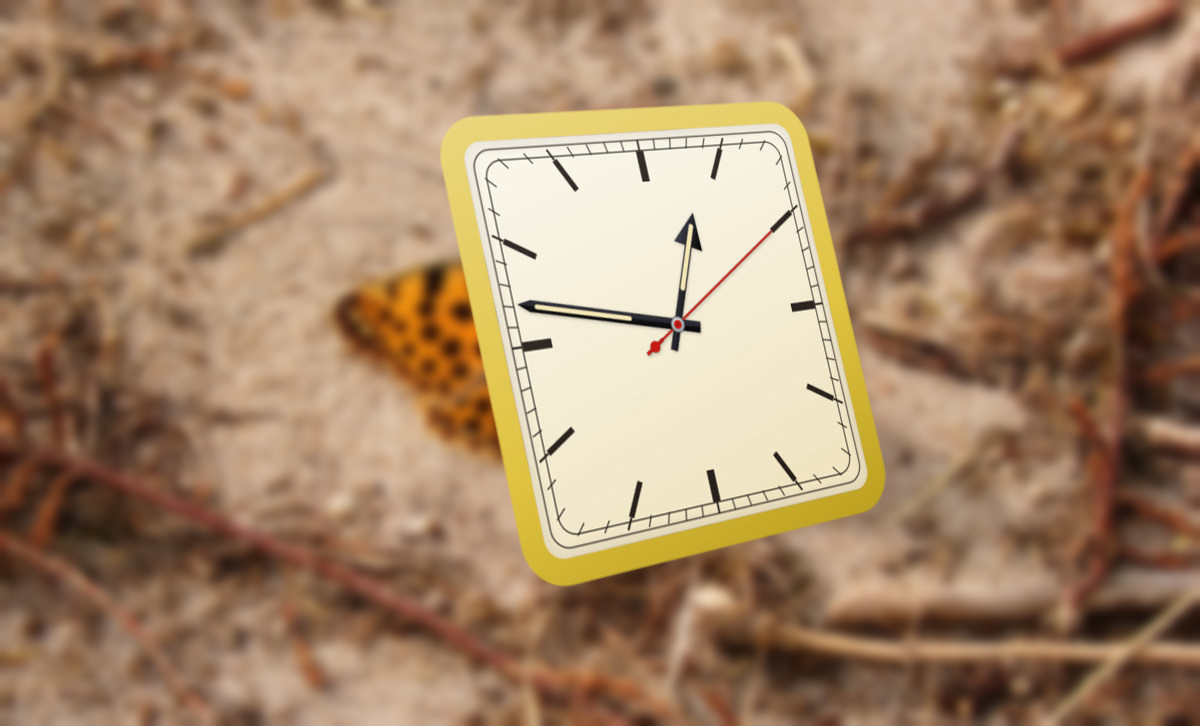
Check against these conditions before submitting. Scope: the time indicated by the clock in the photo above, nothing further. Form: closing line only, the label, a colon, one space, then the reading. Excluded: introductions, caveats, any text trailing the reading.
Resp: 12:47:10
